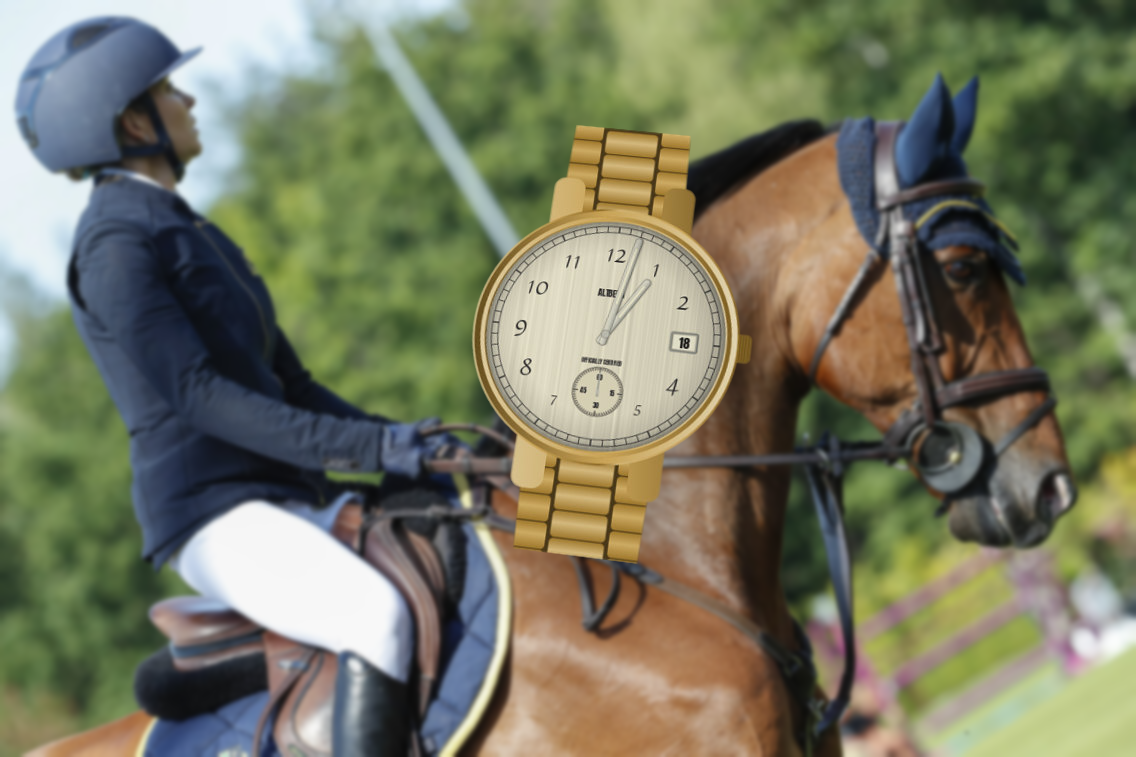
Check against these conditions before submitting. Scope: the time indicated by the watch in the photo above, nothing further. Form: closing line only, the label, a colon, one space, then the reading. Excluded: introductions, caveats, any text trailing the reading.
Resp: 1:02
